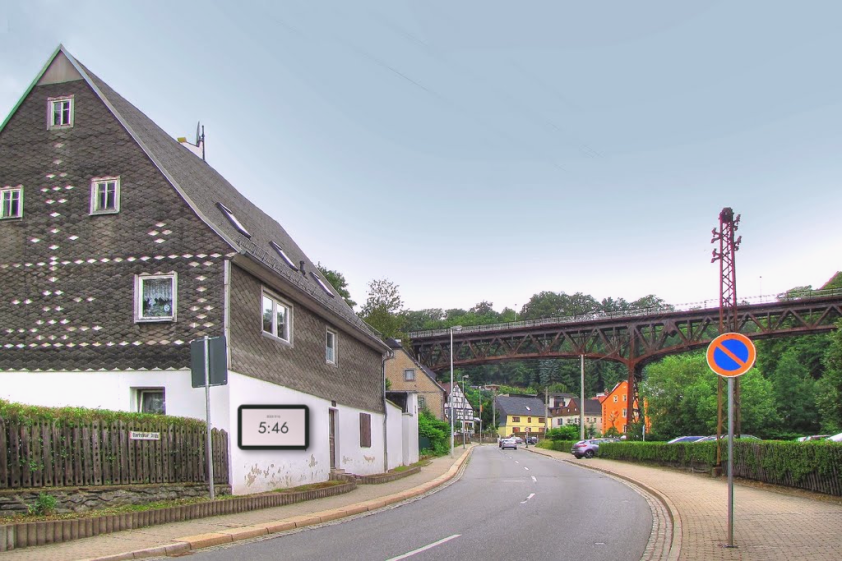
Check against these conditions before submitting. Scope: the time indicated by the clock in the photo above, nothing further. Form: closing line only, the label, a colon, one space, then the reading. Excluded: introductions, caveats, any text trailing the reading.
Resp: 5:46
